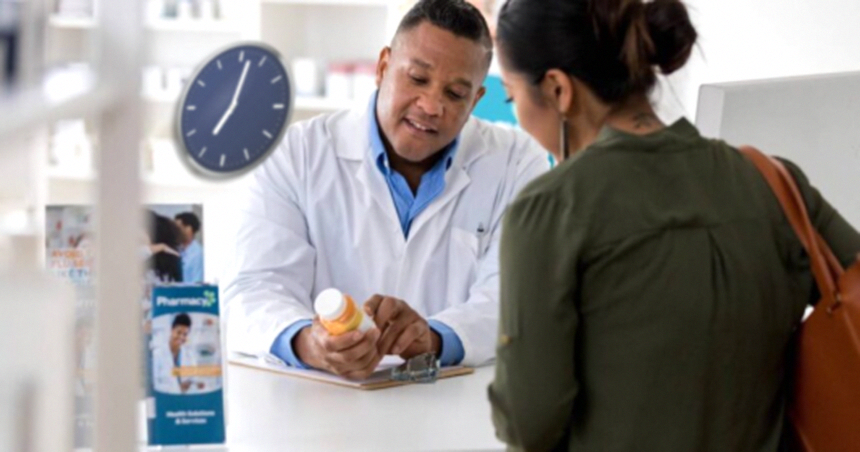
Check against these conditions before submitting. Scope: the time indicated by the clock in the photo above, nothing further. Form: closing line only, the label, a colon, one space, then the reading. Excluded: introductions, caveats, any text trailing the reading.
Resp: 7:02
